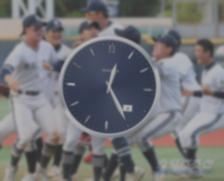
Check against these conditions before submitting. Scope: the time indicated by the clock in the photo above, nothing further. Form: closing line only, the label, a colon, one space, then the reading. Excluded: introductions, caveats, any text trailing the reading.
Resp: 12:25
